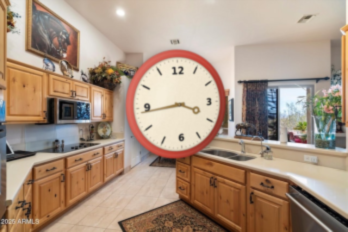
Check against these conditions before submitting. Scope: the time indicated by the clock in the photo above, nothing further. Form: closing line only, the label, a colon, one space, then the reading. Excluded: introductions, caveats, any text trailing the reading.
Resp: 3:44
